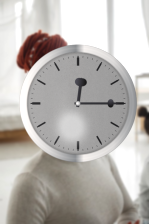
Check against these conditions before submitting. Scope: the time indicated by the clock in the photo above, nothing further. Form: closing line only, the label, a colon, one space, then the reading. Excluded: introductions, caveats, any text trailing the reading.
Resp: 12:15
